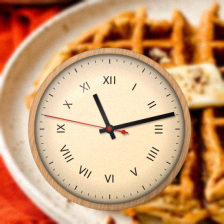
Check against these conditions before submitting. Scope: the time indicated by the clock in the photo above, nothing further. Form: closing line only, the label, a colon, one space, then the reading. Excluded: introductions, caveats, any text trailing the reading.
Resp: 11:12:47
